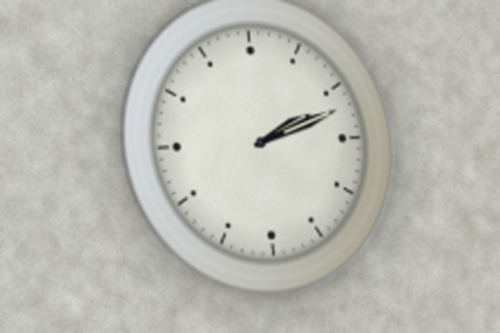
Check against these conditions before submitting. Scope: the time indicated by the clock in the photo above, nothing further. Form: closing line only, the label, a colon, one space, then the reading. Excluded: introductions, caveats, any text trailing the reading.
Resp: 2:12
